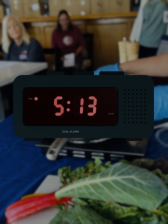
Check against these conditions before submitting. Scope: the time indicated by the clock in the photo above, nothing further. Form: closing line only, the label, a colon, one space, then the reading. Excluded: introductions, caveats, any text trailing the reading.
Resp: 5:13
